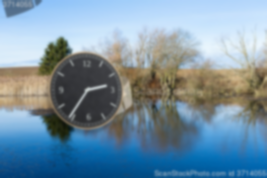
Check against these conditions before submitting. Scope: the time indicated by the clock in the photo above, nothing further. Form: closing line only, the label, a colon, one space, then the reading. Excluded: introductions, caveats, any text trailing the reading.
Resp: 2:36
